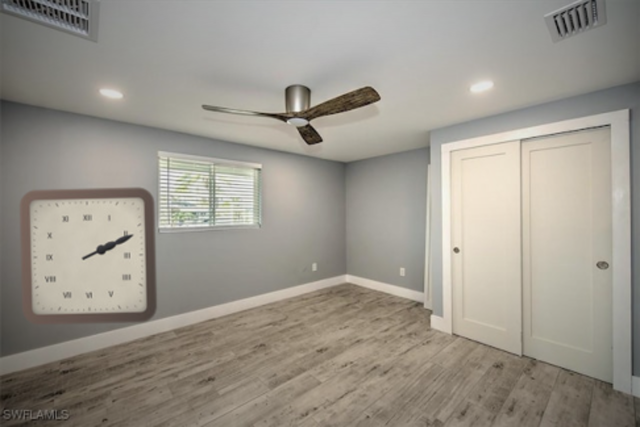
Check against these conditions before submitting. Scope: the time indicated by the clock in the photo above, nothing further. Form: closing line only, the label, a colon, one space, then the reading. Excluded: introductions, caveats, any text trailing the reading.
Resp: 2:11
